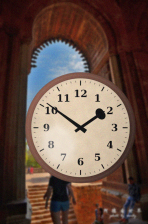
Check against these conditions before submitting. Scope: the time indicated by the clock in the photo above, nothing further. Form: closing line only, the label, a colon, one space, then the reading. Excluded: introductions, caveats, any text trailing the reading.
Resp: 1:51
